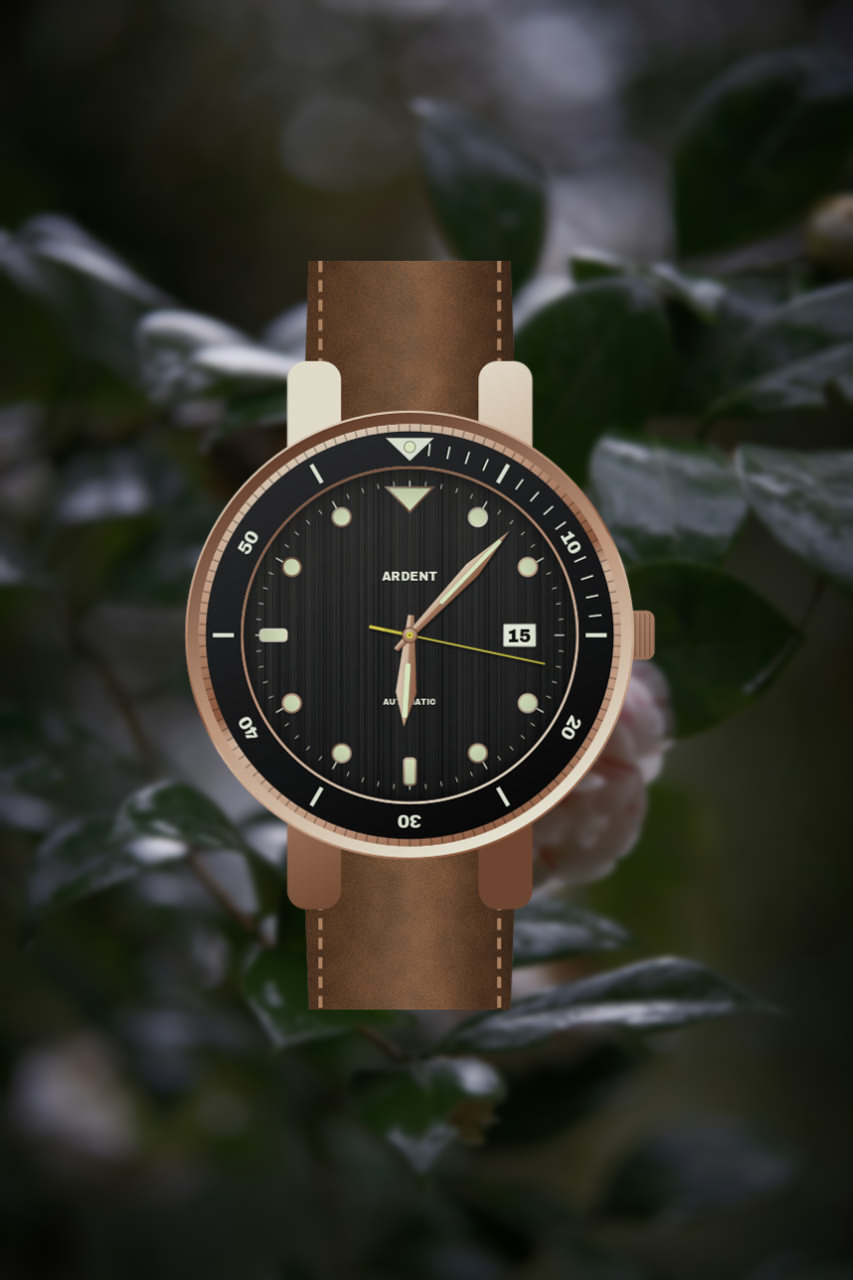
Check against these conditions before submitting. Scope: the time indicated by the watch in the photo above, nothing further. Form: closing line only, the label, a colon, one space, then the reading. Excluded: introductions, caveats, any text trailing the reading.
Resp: 6:07:17
